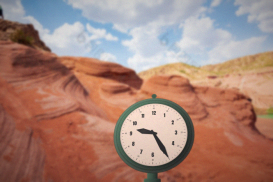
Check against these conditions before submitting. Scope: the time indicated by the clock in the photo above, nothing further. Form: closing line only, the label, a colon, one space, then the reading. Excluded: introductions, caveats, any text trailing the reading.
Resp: 9:25
